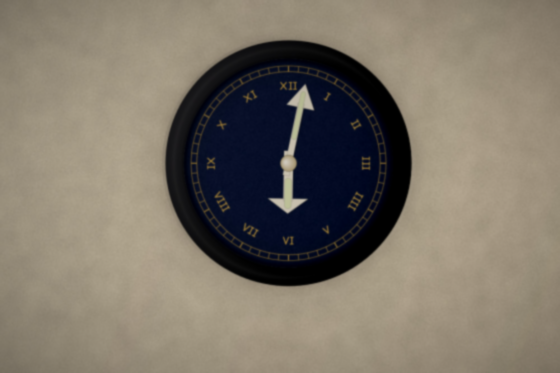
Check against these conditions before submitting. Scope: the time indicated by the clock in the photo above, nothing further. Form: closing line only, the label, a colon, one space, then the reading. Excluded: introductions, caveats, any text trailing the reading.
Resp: 6:02
